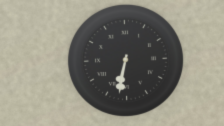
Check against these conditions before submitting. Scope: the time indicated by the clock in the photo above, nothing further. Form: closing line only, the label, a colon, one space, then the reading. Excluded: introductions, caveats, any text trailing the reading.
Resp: 6:32
